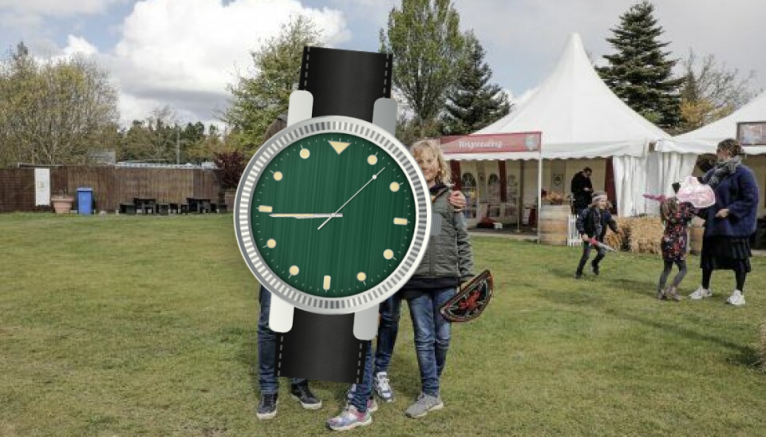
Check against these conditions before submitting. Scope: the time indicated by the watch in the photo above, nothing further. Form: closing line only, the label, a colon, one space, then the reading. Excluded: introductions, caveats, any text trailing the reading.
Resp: 8:44:07
